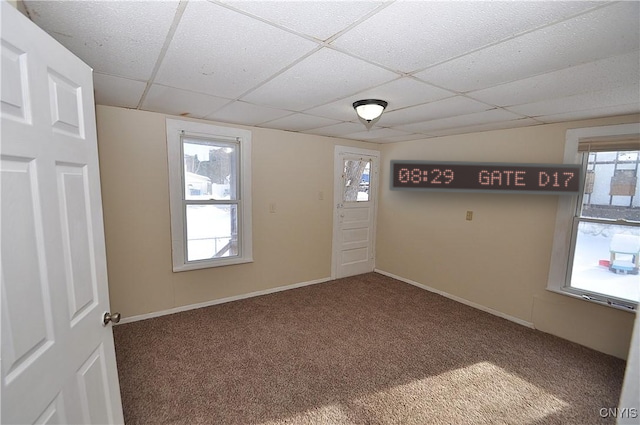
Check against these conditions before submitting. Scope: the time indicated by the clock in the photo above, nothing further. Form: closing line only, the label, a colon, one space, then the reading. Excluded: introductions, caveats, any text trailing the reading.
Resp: 8:29
